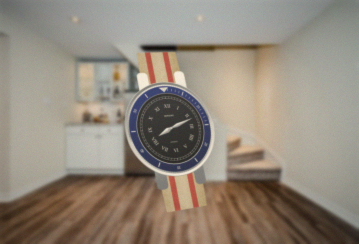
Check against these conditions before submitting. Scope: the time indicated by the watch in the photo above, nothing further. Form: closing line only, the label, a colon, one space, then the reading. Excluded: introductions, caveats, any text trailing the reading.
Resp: 8:12
